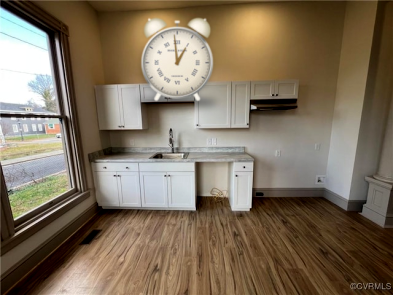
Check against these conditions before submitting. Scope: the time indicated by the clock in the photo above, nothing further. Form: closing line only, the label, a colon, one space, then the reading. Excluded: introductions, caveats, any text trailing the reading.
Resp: 12:59
